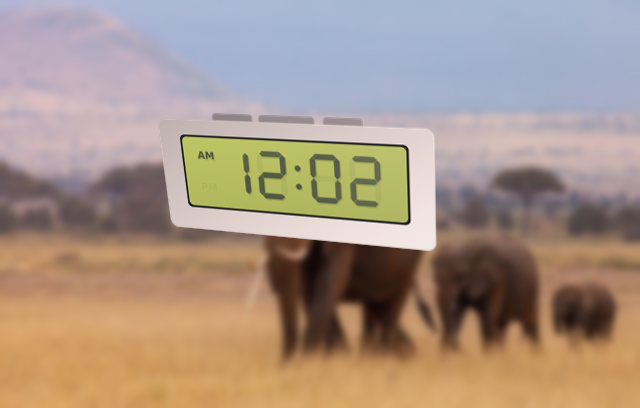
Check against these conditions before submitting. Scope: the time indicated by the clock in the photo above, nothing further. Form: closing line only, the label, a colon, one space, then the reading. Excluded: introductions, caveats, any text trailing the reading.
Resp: 12:02
